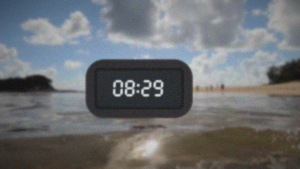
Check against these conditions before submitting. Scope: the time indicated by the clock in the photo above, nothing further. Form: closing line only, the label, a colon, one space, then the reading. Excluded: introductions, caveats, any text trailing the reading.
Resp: 8:29
